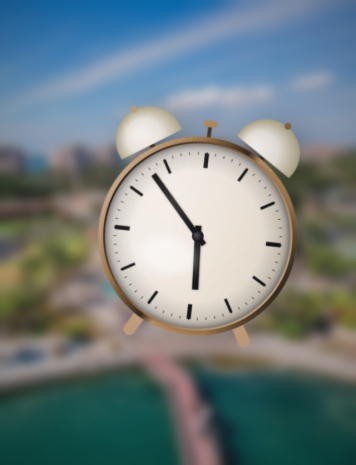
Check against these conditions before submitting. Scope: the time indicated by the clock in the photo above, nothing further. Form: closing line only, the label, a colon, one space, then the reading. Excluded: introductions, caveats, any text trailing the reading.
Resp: 5:53
